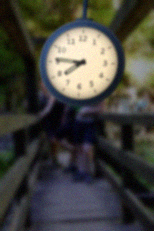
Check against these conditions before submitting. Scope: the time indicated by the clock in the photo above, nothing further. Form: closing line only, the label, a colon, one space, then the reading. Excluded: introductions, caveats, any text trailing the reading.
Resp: 7:46
